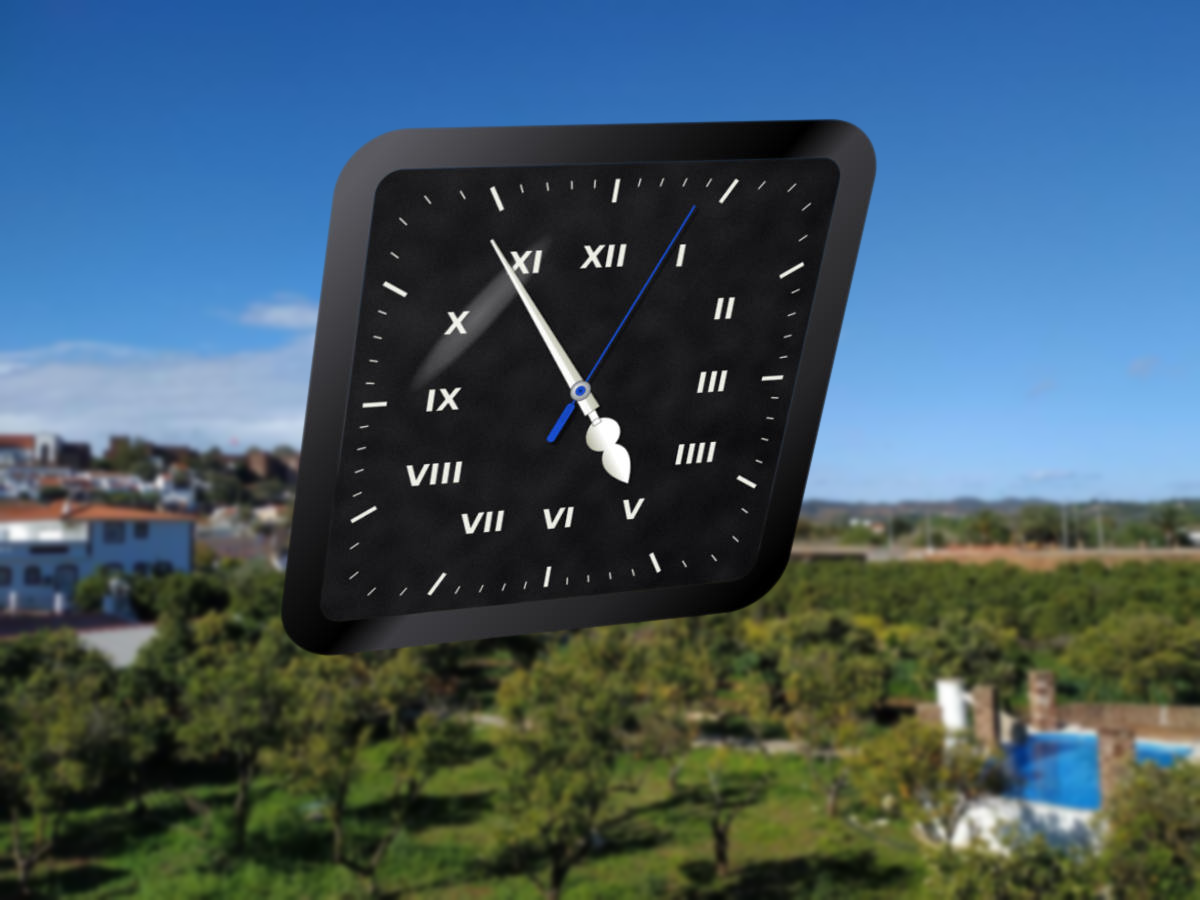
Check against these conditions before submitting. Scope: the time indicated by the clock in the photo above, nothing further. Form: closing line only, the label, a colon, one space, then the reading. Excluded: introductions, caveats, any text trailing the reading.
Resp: 4:54:04
